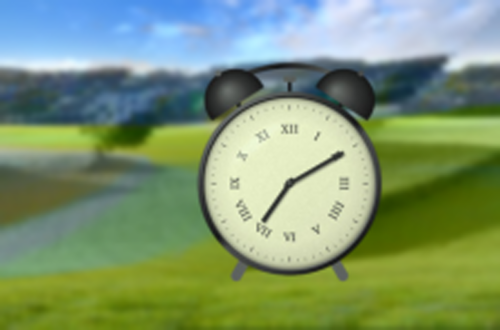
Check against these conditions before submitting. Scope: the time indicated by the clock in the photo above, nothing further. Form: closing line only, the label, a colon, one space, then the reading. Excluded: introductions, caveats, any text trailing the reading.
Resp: 7:10
